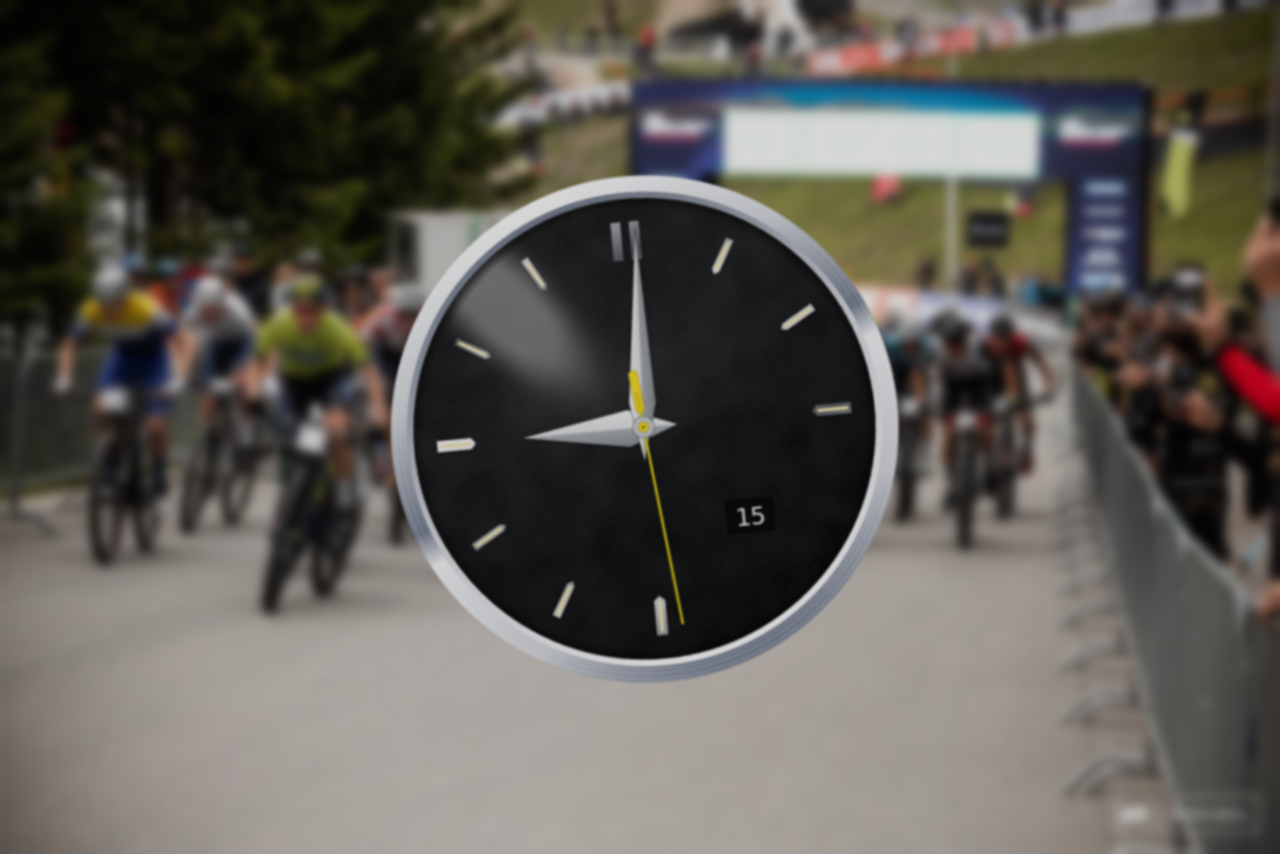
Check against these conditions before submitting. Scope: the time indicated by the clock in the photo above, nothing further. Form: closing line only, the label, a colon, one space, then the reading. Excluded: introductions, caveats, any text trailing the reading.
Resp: 9:00:29
